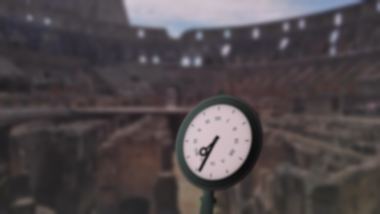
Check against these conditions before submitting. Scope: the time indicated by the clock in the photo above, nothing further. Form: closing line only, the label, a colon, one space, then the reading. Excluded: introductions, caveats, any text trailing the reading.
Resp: 7:34
